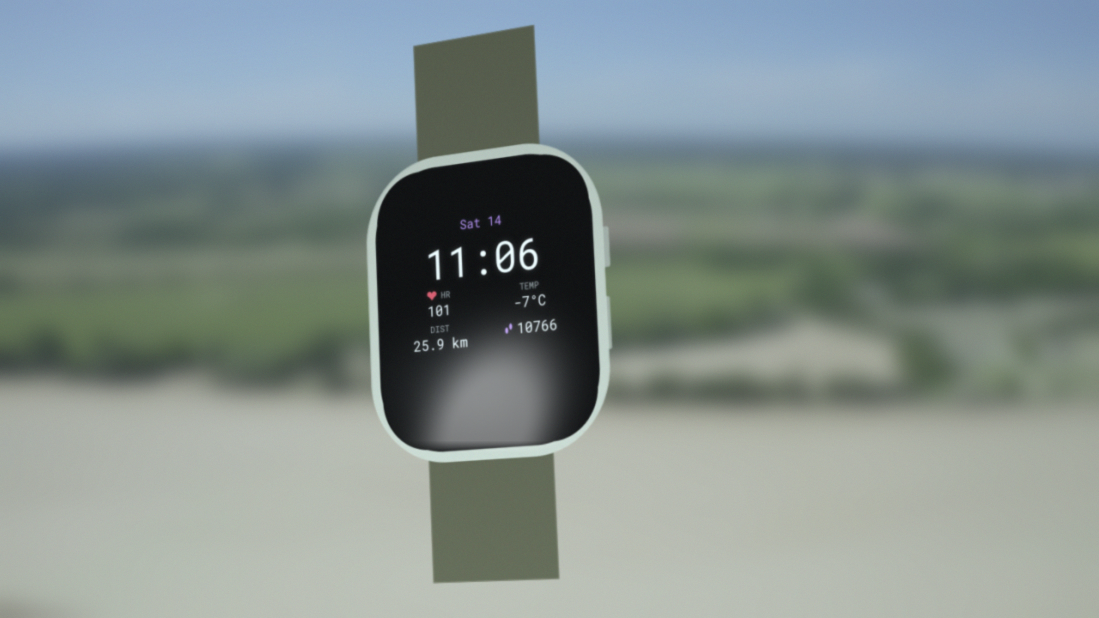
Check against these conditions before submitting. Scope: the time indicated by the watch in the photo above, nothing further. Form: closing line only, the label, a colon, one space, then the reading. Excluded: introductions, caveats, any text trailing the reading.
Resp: 11:06
